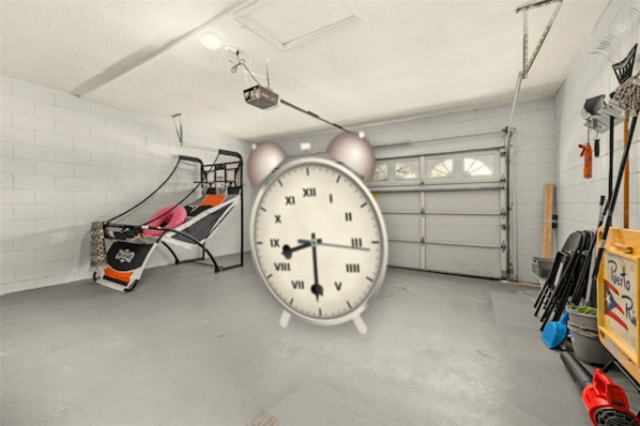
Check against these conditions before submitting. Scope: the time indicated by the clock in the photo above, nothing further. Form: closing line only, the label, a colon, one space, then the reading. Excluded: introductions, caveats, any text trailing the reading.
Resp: 8:30:16
